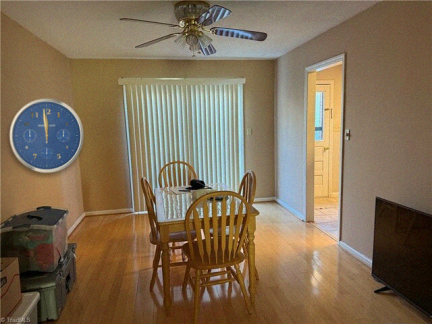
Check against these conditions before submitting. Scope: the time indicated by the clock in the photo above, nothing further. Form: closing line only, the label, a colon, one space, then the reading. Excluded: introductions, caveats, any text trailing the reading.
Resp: 11:59
